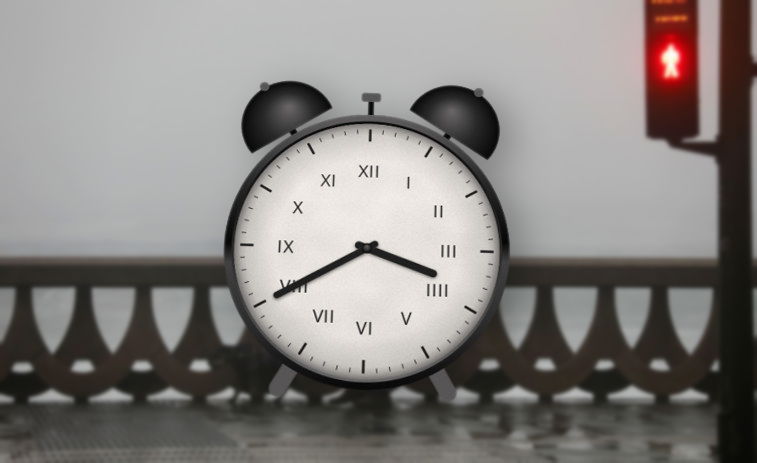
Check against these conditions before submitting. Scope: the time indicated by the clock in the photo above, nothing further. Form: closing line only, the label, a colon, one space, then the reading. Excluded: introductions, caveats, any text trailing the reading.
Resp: 3:40
